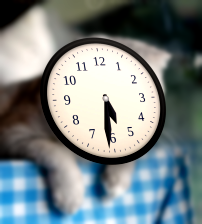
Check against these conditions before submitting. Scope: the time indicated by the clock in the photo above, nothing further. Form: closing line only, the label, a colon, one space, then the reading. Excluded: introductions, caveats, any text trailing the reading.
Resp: 5:31
